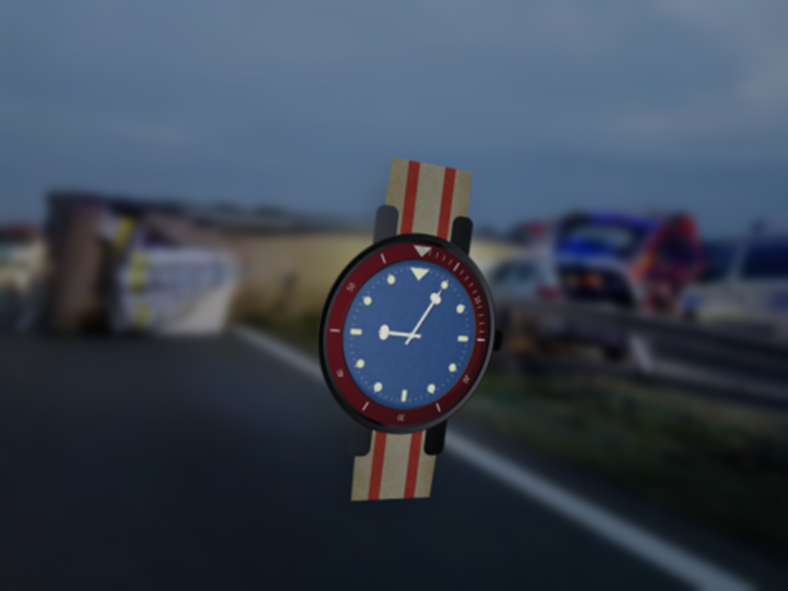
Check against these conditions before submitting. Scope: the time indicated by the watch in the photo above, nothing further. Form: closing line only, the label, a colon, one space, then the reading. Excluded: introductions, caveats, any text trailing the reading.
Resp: 9:05
